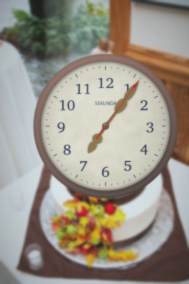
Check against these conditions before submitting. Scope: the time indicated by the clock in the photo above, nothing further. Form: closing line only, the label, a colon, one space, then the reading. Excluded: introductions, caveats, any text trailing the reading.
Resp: 7:06:06
